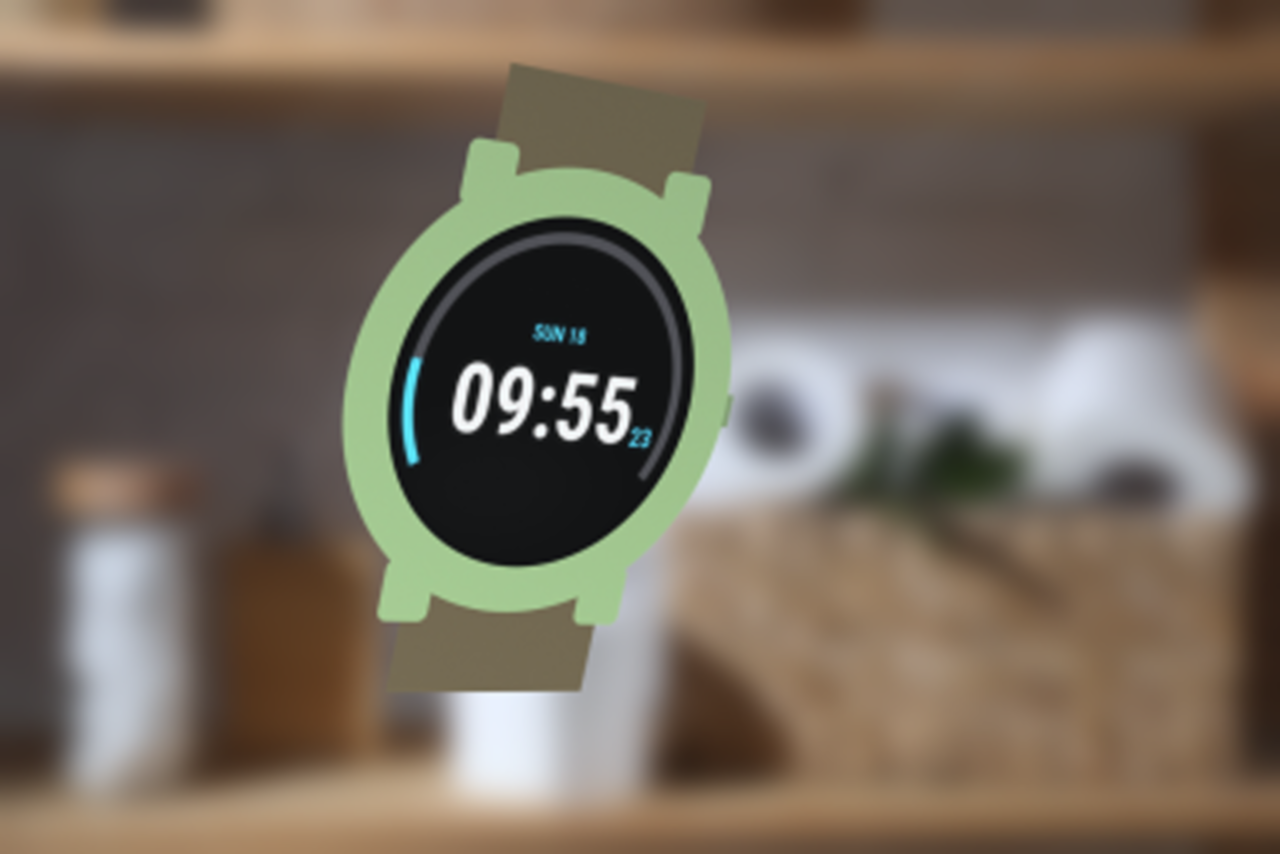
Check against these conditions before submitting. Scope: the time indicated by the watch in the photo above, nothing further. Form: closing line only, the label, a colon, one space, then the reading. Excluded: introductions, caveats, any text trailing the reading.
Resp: 9:55
